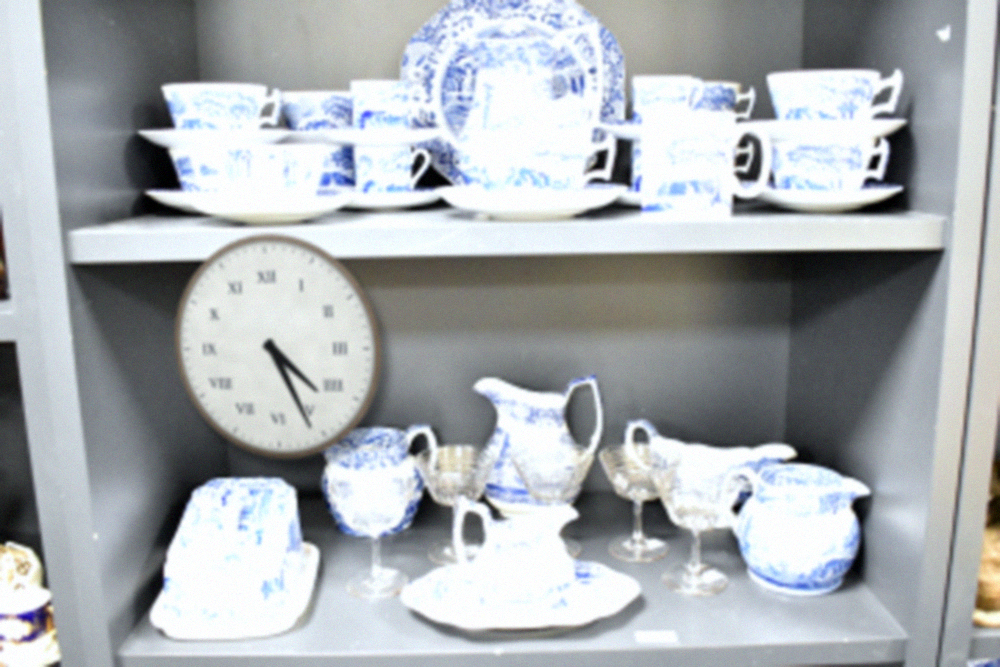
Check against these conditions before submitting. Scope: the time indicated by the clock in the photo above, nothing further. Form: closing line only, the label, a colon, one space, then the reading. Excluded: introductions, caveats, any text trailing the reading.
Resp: 4:26
